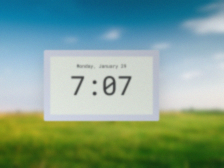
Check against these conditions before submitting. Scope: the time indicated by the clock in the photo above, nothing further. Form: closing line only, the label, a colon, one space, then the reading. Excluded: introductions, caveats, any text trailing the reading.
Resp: 7:07
